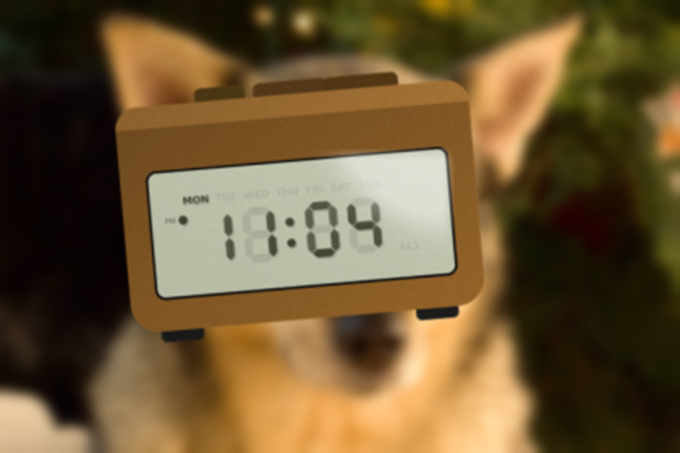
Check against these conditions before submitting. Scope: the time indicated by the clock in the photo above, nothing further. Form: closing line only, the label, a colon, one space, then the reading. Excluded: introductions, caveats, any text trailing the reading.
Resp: 11:04
